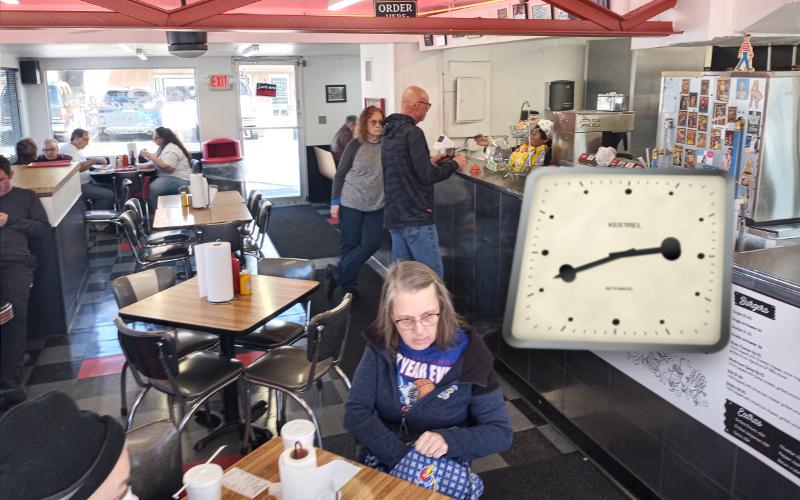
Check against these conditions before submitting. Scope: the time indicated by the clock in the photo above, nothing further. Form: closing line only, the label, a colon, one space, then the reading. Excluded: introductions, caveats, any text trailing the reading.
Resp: 2:41
